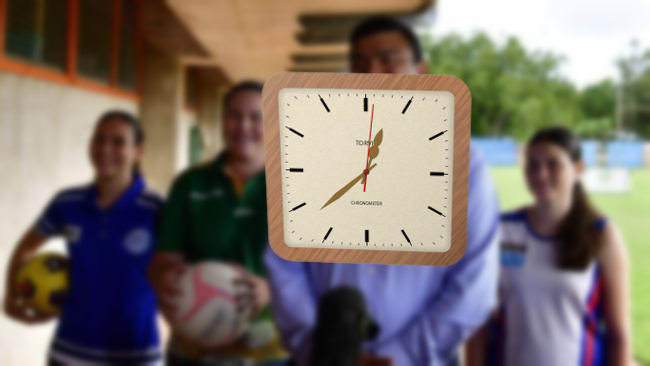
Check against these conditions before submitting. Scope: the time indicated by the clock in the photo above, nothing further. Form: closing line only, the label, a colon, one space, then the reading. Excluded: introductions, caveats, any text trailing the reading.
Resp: 12:38:01
